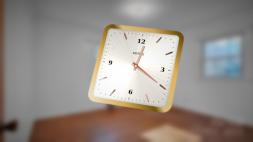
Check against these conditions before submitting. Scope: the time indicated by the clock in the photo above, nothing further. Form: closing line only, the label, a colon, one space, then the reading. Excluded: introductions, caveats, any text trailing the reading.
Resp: 12:20
